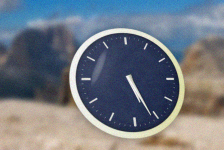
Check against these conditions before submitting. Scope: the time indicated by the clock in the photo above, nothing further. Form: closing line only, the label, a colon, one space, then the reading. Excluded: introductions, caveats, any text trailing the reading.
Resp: 5:26
